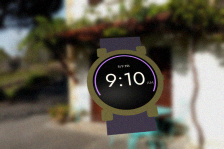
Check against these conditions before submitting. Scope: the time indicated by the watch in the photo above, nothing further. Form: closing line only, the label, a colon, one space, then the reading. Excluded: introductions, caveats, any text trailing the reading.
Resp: 9:10
